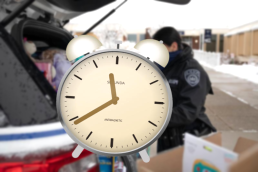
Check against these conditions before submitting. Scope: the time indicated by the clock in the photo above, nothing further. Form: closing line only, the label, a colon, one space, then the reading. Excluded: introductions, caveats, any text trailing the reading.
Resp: 11:39
